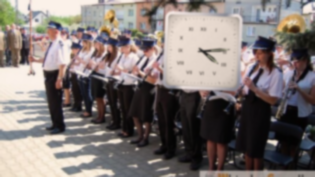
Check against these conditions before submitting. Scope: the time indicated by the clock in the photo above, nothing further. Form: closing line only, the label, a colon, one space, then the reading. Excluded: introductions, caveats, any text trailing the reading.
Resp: 4:14
